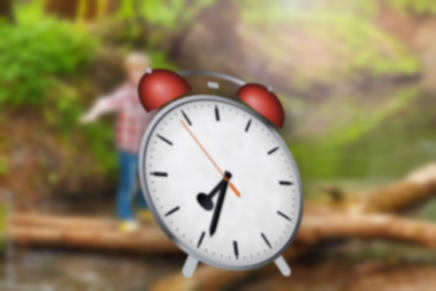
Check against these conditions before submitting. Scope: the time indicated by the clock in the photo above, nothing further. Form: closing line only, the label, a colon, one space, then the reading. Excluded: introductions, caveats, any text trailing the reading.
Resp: 7:33:54
